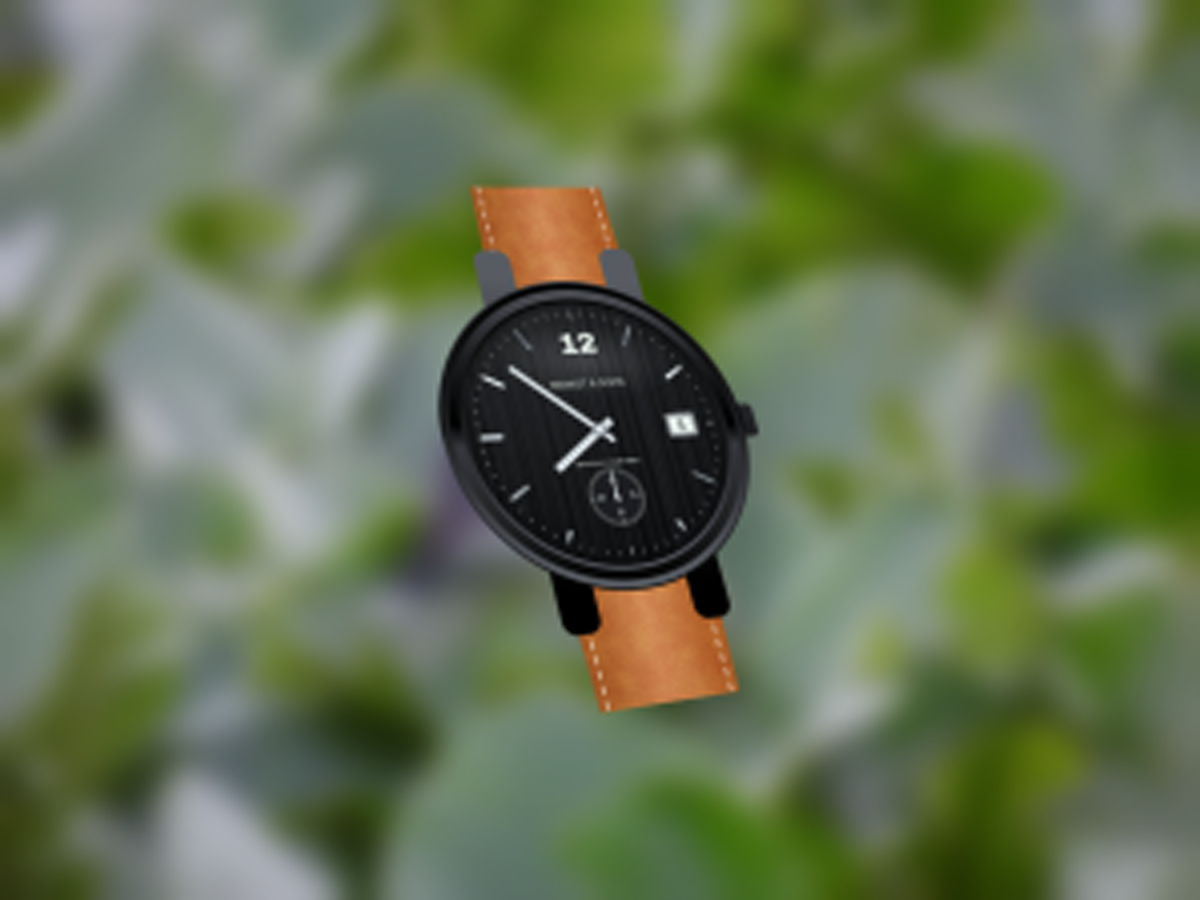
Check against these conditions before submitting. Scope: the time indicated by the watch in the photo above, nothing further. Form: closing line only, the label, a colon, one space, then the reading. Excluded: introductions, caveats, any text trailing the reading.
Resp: 7:52
